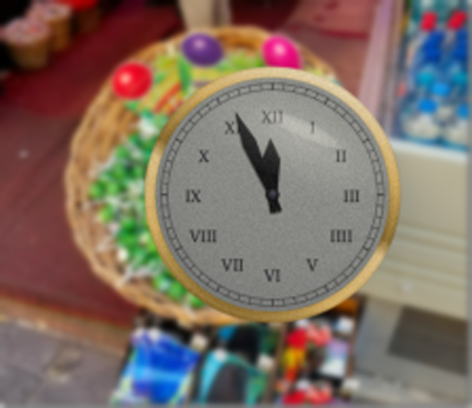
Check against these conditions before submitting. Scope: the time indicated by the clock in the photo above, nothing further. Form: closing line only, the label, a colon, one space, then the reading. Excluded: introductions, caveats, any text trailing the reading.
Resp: 11:56
